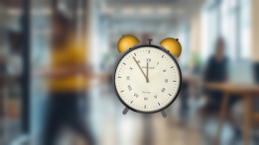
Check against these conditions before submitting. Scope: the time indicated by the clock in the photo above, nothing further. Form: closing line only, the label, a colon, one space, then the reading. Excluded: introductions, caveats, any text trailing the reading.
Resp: 11:54
